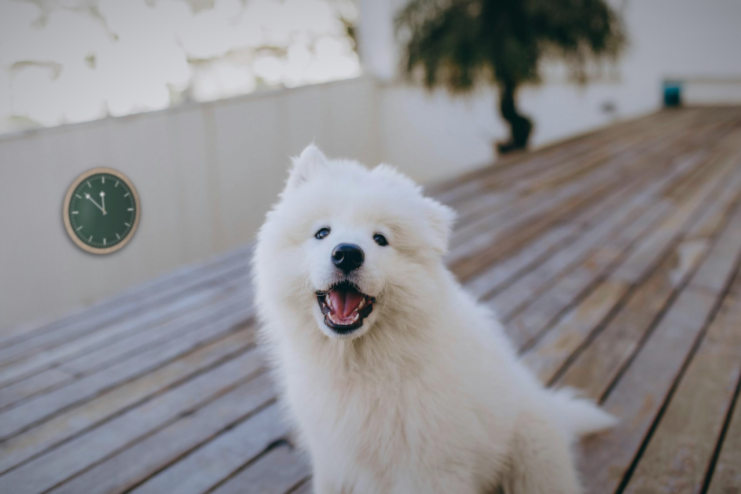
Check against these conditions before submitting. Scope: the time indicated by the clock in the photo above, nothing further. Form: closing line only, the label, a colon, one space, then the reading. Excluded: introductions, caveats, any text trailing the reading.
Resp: 11:52
